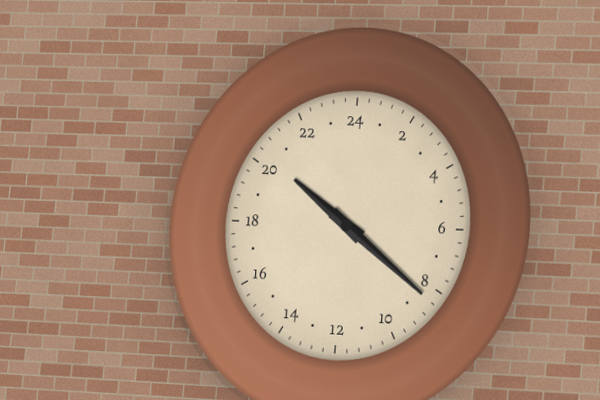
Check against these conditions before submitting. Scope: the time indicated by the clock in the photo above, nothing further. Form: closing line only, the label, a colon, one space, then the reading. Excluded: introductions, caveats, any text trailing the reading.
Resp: 20:21
